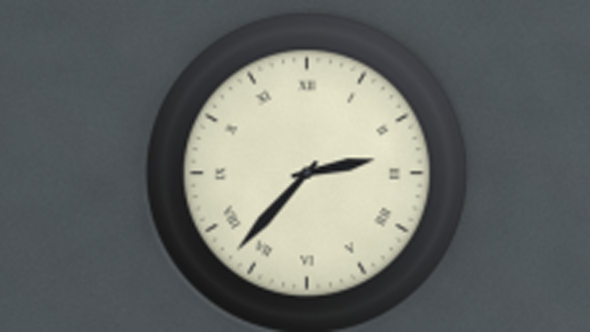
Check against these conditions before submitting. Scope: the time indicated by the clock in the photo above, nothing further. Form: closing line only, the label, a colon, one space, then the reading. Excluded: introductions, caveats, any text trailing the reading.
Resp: 2:37
